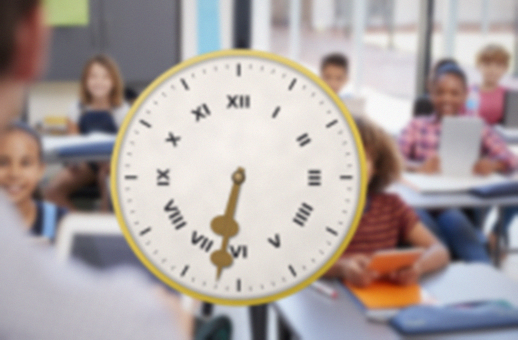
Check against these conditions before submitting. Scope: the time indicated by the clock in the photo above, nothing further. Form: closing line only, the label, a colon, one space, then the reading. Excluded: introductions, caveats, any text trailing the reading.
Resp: 6:32
